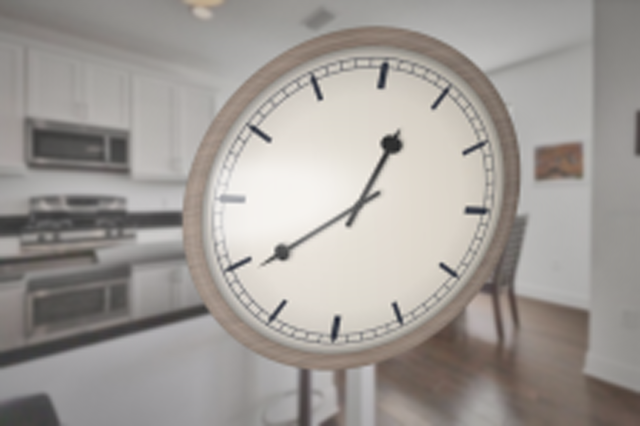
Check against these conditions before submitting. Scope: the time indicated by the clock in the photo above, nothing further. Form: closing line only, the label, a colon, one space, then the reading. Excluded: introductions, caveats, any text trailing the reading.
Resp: 12:39
